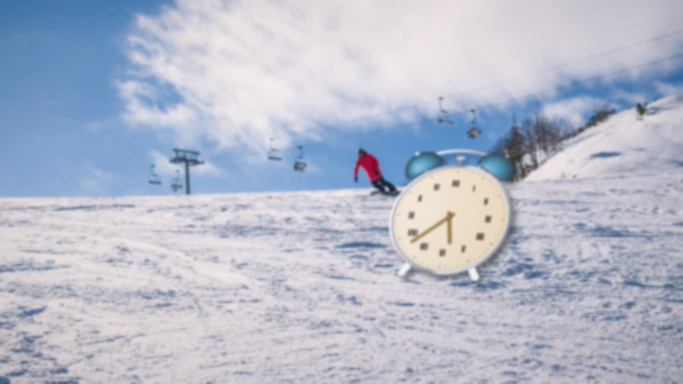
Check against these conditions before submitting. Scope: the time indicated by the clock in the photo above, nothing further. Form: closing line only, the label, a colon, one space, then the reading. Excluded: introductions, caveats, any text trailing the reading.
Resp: 5:38
